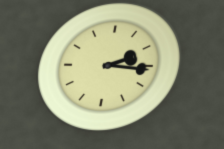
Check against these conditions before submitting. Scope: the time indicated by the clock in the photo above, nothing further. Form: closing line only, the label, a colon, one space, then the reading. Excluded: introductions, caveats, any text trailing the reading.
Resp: 2:16
